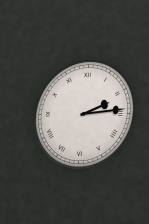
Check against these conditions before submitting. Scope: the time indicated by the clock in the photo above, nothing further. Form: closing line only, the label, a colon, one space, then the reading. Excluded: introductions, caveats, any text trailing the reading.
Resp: 2:14
